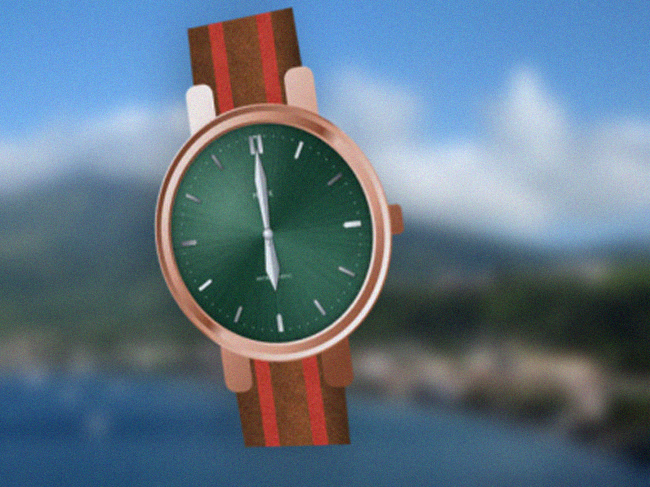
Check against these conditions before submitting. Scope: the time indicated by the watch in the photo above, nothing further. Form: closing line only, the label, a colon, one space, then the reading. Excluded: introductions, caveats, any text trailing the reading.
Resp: 6:00
